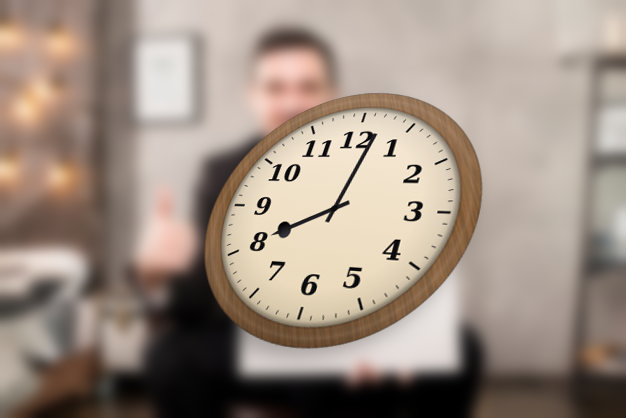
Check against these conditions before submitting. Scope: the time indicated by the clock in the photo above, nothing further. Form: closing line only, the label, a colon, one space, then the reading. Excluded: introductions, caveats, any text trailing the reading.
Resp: 8:02
